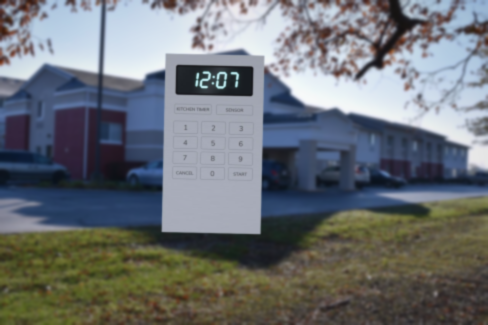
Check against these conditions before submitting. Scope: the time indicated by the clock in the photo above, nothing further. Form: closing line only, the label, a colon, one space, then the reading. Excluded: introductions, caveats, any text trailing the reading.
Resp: 12:07
